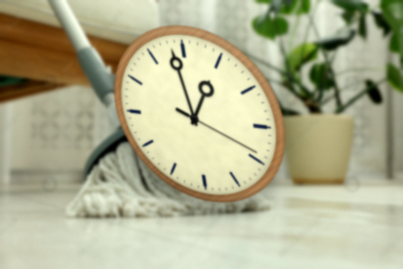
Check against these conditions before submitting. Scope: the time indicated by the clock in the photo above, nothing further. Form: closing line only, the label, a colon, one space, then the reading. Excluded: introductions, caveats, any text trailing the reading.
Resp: 12:58:19
